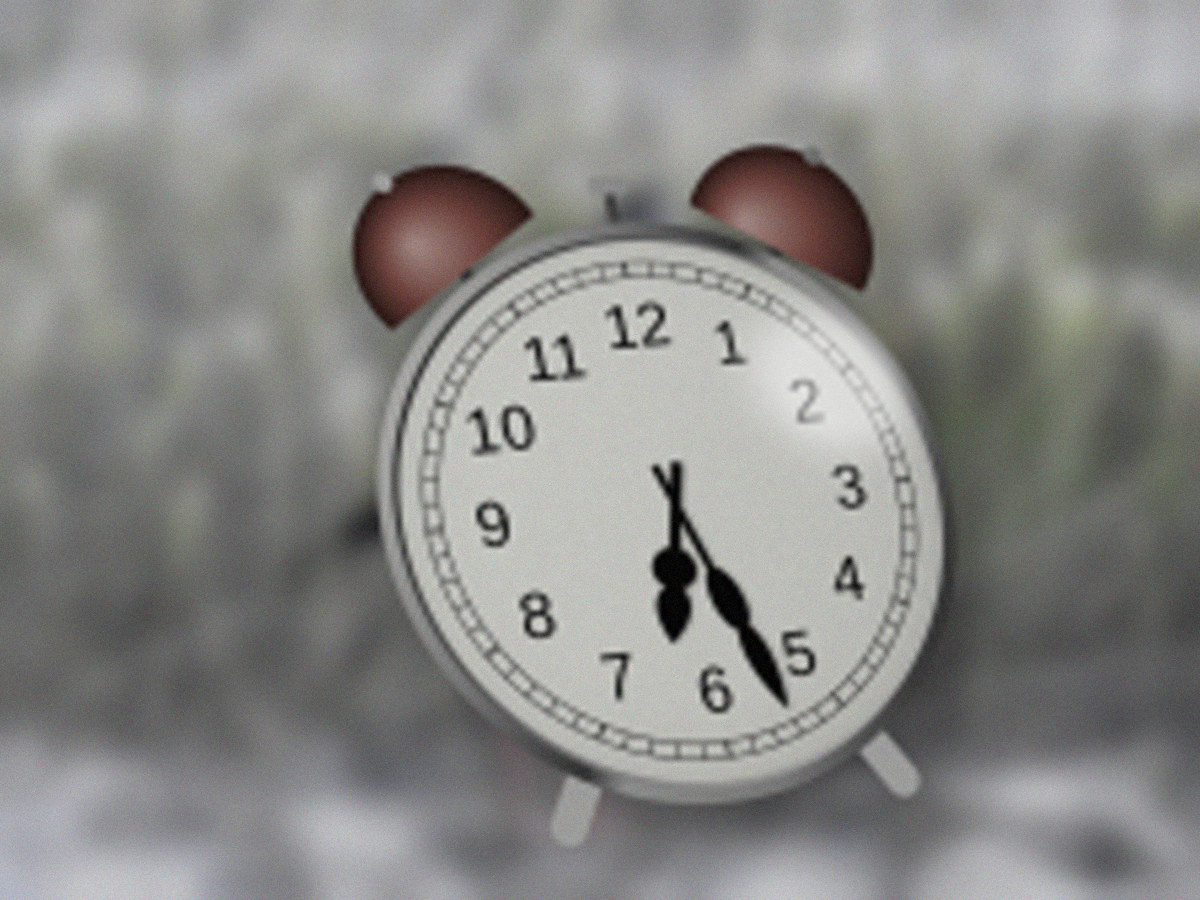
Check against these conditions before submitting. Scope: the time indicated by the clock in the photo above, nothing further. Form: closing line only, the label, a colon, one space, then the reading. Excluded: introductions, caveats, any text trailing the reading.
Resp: 6:27
